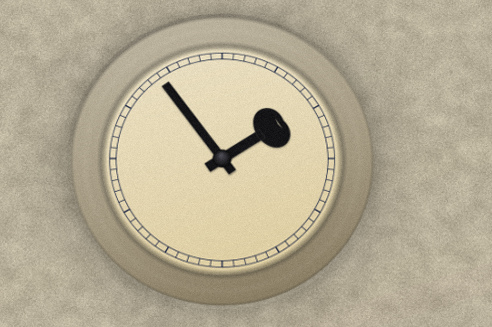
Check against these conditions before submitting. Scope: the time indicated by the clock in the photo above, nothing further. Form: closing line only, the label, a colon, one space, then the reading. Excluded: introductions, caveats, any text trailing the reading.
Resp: 1:54
